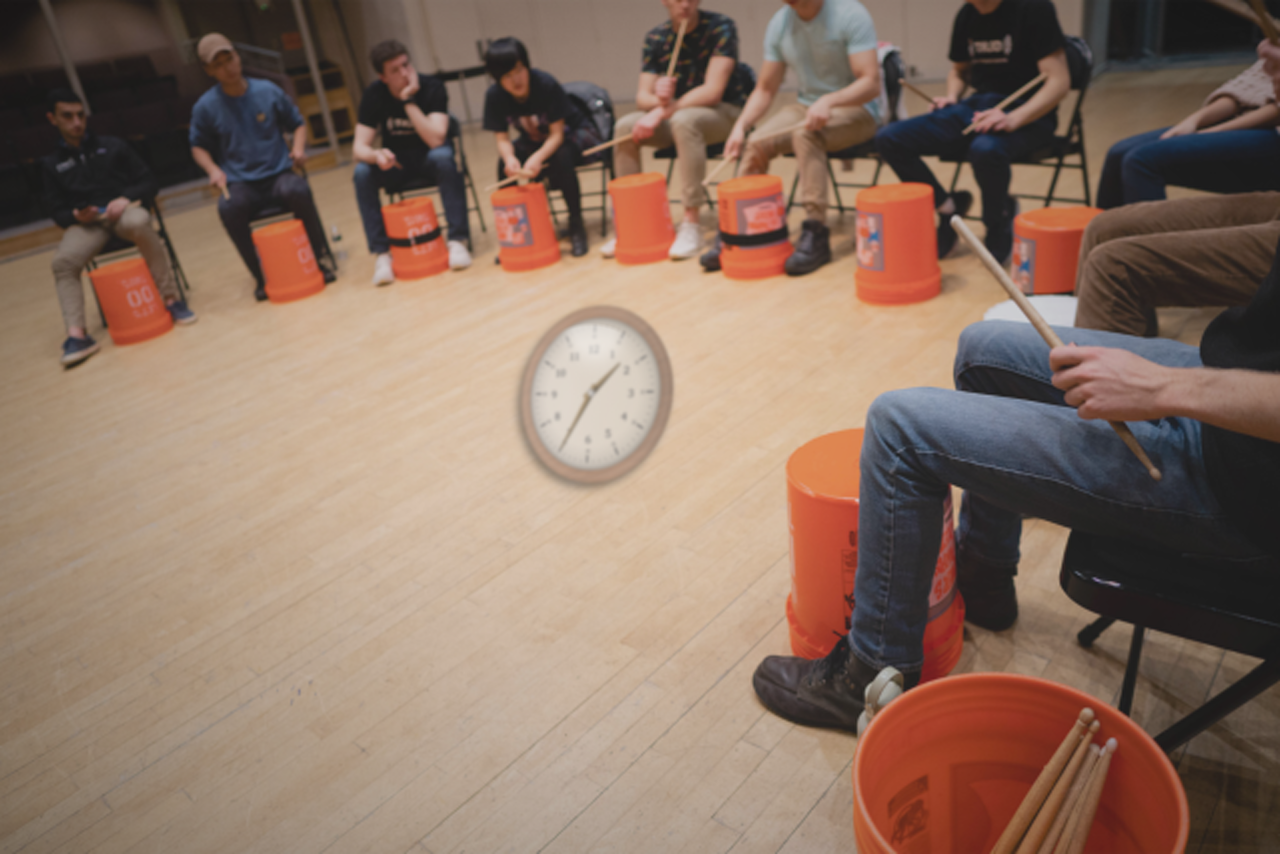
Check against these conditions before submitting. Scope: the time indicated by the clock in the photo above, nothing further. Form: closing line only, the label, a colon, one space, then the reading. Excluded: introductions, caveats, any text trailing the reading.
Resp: 1:35
